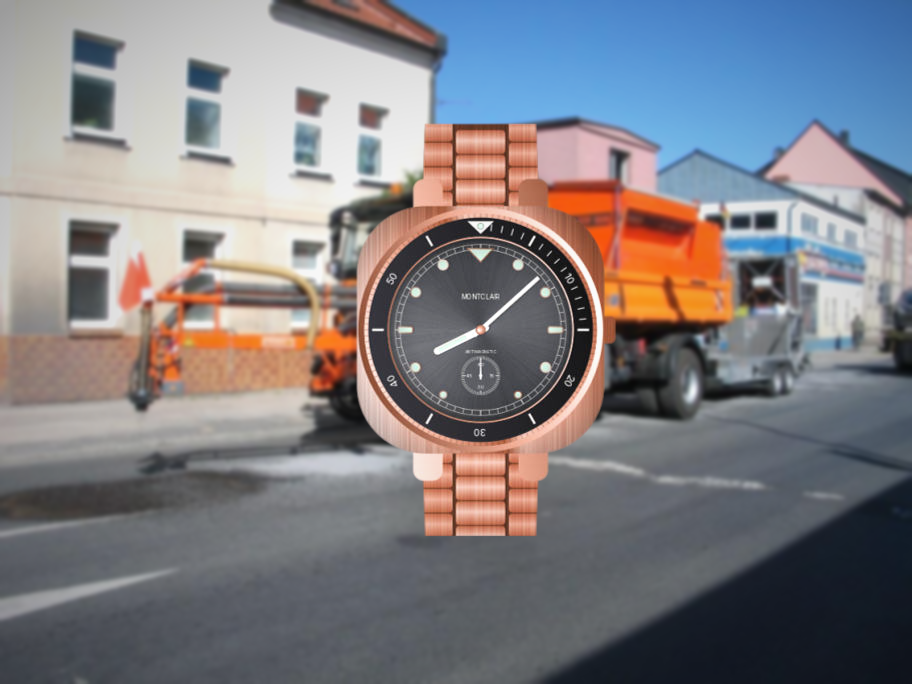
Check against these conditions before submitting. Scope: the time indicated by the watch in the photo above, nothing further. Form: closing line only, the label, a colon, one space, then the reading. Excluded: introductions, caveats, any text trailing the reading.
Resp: 8:08
